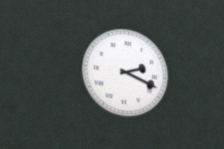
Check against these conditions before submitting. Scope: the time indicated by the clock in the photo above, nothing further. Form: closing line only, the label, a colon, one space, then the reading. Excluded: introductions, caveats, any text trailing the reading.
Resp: 2:18
